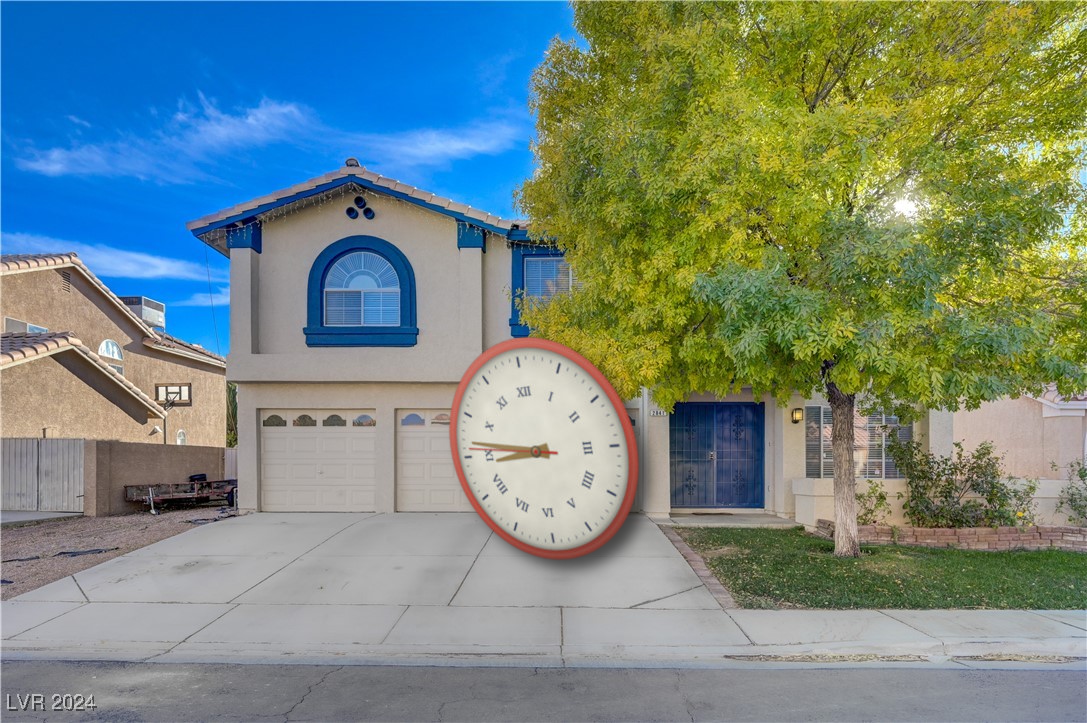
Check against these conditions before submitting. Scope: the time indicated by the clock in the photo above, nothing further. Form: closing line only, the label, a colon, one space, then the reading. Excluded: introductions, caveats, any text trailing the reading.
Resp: 8:46:46
